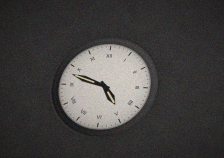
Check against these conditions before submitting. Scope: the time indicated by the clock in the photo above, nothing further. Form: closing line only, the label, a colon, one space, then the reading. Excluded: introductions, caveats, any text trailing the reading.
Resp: 4:48
